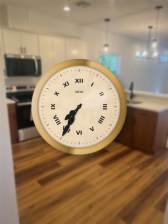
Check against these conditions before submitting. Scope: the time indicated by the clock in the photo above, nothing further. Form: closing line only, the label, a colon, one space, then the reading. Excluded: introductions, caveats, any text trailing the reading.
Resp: 7:35
